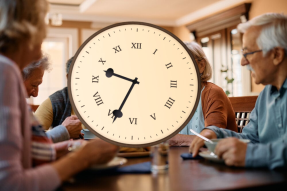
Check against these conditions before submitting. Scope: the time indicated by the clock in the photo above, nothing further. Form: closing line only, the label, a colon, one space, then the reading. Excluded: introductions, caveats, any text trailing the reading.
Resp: 9:34
